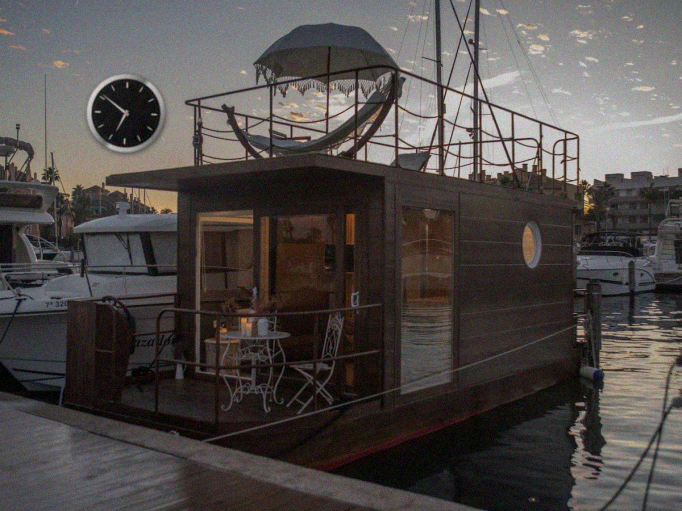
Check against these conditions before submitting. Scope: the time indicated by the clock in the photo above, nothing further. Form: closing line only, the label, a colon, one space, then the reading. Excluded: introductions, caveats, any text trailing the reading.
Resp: 6:51
